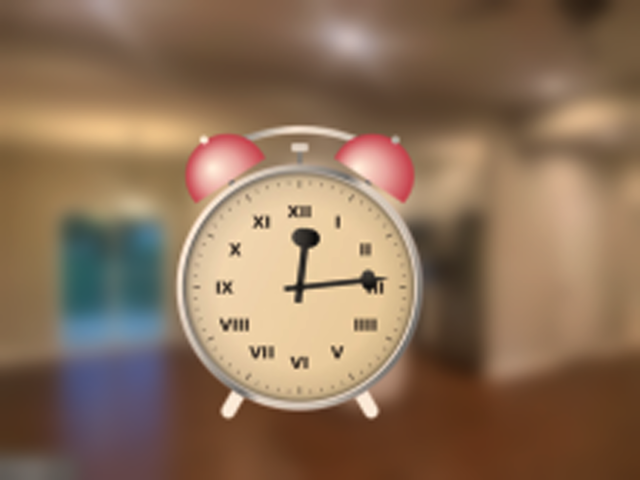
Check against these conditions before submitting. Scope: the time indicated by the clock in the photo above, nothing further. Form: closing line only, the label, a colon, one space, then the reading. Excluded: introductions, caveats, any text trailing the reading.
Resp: 12:14
